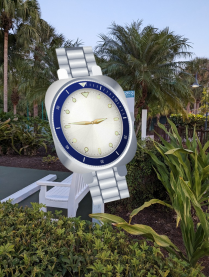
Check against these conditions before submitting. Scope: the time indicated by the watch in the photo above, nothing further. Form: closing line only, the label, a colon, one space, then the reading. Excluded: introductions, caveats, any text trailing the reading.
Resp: 2:46
